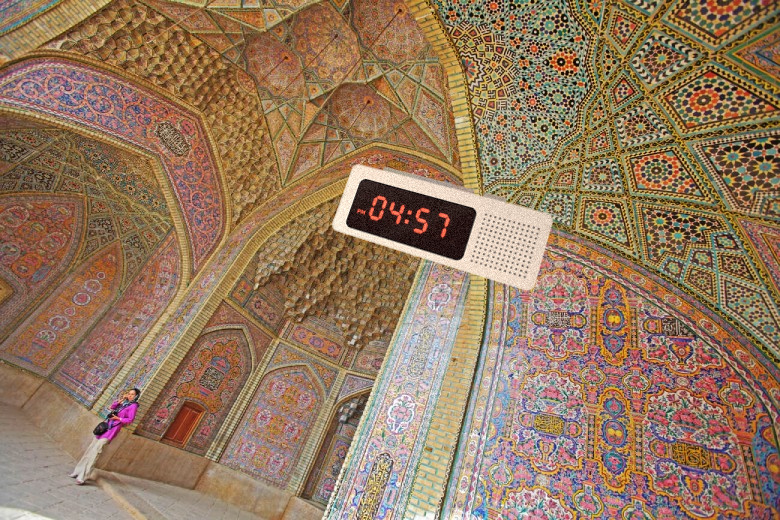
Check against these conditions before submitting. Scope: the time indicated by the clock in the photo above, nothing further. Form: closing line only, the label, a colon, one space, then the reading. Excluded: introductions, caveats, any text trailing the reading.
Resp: 4:57
